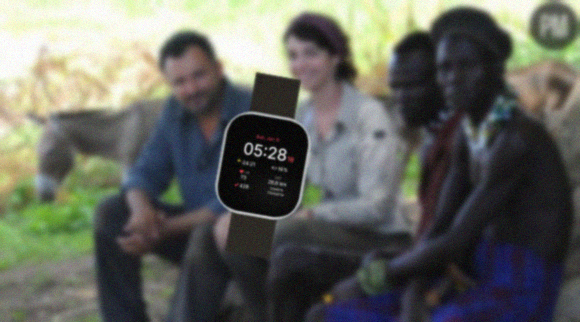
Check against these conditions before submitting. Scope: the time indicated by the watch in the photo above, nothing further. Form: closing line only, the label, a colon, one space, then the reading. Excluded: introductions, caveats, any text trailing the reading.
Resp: 5:28
